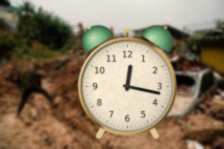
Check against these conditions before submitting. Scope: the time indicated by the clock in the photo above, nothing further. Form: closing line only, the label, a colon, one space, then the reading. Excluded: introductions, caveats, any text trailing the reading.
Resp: 12:17
